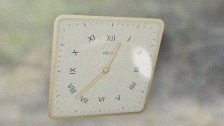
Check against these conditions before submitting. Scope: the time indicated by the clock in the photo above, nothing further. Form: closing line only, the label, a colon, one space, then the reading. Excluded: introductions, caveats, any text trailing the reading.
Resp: 12:37
